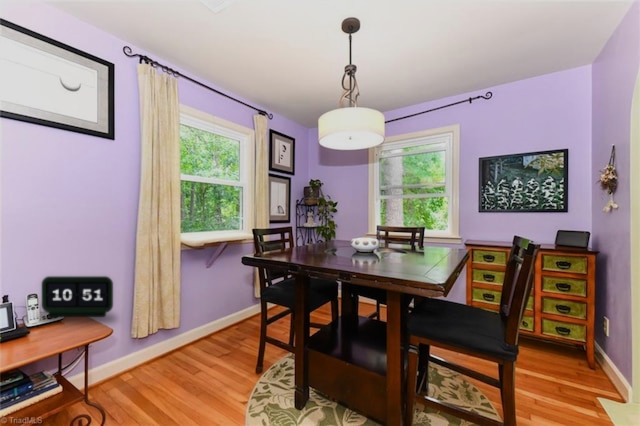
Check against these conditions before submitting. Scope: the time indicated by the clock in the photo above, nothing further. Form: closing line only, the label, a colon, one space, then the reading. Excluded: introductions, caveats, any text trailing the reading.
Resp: 10:51
